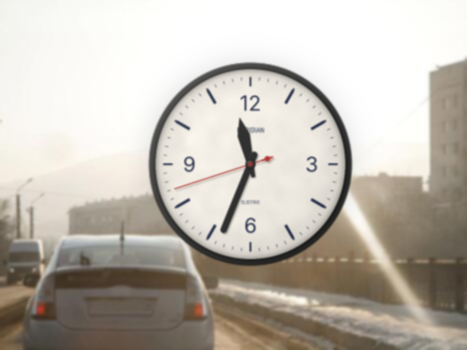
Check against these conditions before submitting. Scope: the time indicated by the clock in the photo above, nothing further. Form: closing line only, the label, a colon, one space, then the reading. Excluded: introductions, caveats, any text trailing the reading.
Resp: 11:33:42
